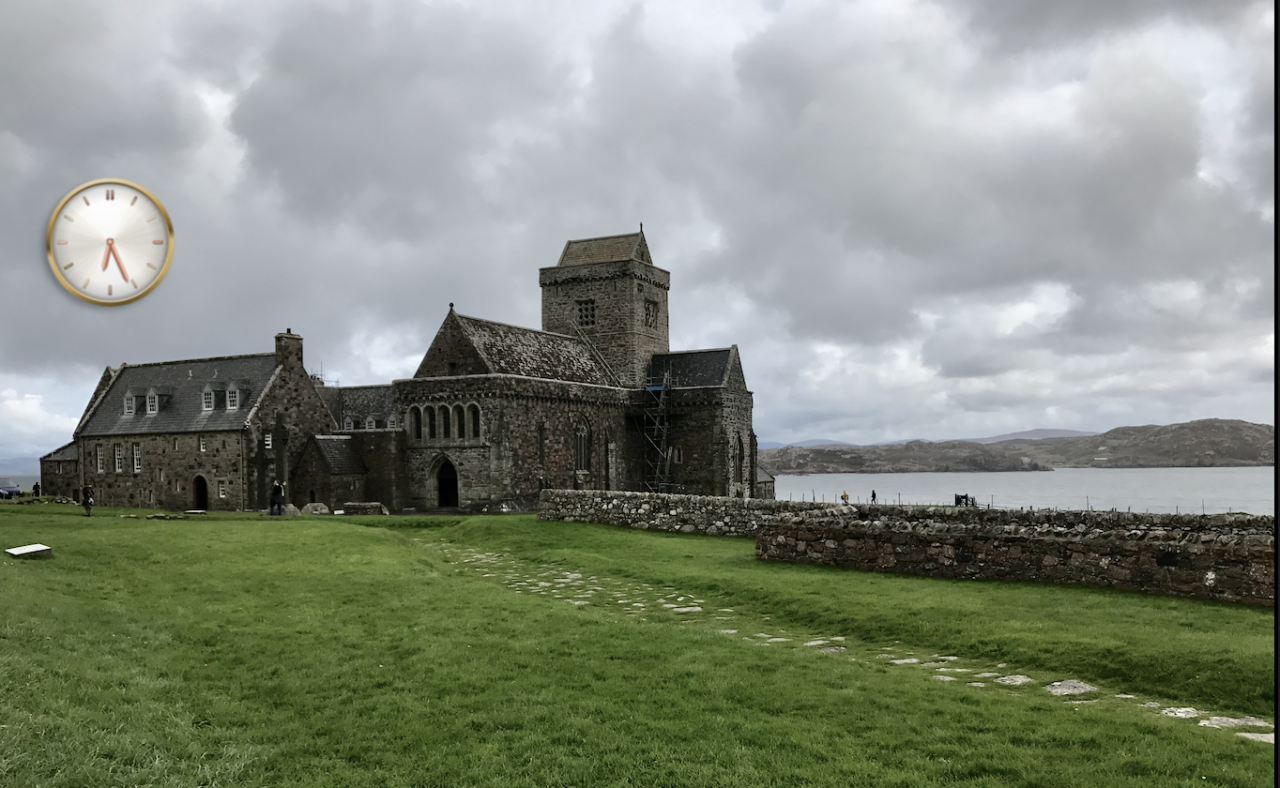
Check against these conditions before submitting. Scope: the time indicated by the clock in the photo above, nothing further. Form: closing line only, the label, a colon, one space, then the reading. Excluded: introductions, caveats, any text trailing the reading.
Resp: 6:26
